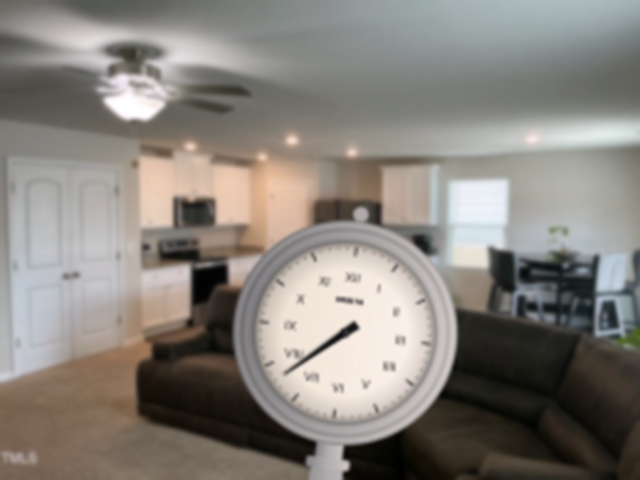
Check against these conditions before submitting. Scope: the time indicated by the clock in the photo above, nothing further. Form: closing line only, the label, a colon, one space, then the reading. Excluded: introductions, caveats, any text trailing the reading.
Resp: 7:38
